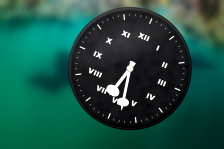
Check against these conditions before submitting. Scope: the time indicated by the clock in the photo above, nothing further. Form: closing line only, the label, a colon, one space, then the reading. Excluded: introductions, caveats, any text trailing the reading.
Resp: 6:28
